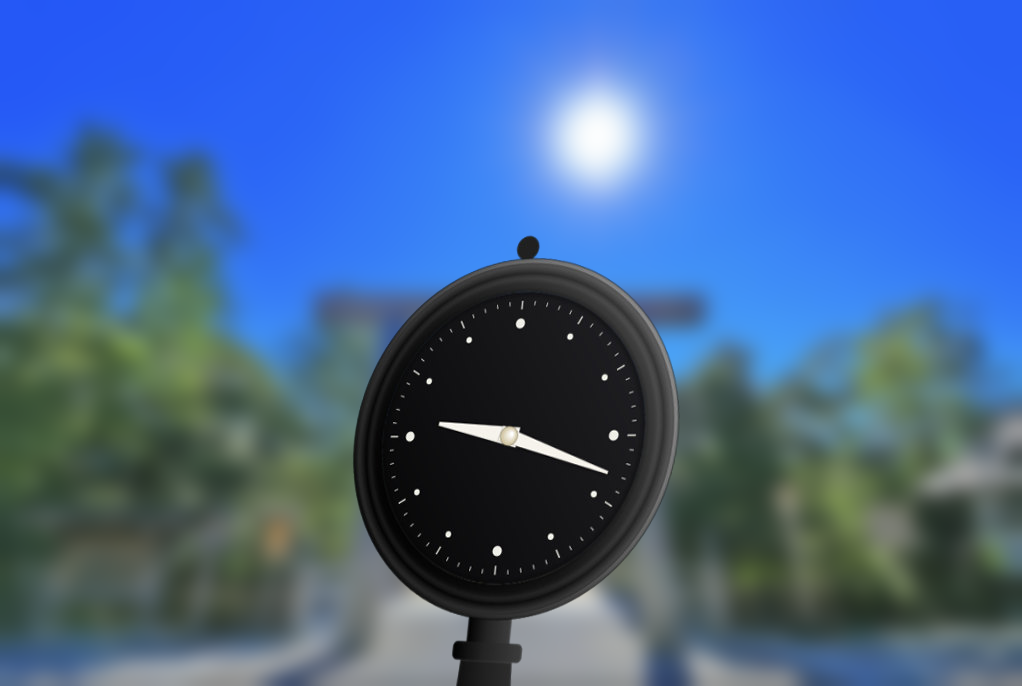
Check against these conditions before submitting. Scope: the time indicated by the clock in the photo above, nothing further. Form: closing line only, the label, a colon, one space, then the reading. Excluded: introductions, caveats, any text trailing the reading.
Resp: 9:18
